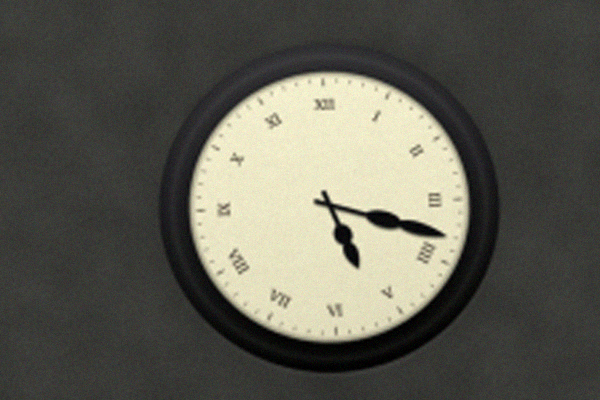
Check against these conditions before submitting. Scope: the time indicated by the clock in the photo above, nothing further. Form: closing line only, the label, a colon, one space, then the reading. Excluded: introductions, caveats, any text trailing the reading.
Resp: 5:18
